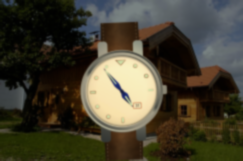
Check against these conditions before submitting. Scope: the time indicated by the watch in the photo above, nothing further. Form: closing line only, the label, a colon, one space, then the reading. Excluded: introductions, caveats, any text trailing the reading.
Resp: 4:54
